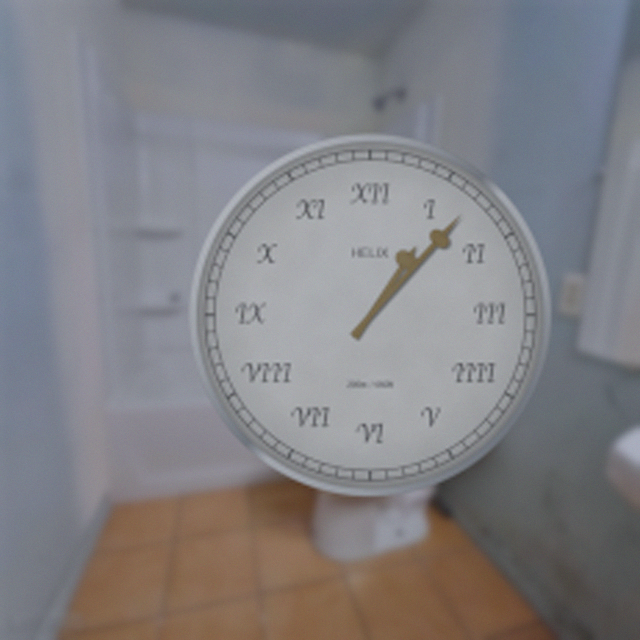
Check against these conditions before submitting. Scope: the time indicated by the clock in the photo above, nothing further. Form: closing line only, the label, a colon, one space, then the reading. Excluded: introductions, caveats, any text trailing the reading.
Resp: 1:07
